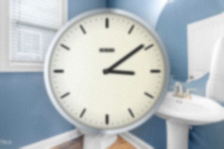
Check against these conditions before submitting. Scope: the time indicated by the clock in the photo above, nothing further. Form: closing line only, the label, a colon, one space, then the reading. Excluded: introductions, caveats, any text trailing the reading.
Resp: 3:09
